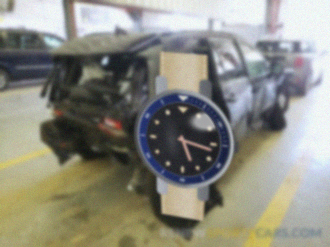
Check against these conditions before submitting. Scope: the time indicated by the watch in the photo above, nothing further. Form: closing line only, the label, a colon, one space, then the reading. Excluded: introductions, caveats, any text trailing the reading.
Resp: 5:17
